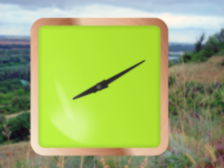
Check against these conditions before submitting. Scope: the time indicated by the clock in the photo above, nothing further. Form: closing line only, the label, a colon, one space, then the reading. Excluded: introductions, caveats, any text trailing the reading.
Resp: 8:10
